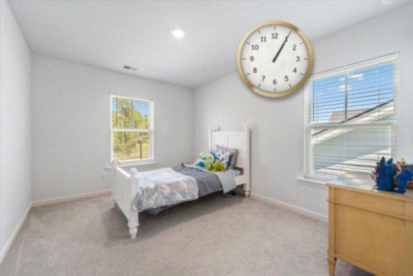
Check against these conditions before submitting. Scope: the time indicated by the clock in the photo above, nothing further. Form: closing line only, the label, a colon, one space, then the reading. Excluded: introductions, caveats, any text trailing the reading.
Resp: 1:05
